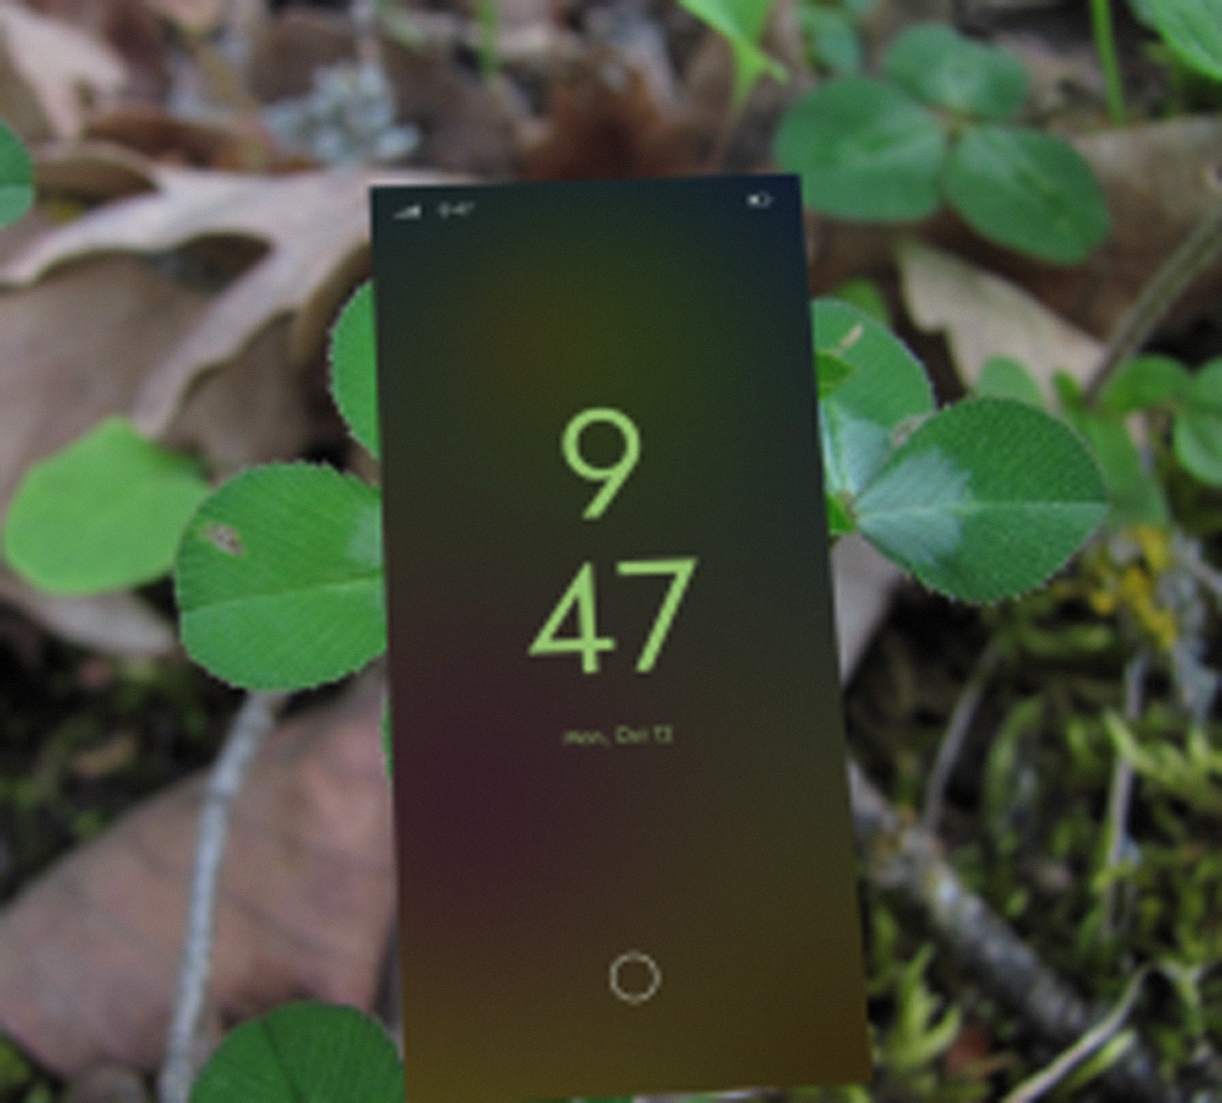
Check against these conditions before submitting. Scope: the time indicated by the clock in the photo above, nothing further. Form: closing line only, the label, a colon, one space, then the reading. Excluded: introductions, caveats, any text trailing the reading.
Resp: 9:47
